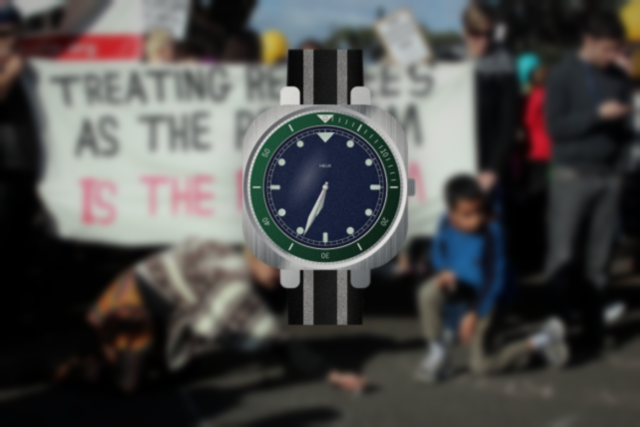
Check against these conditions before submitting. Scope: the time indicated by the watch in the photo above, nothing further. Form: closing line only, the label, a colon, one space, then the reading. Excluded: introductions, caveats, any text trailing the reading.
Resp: 6:34
